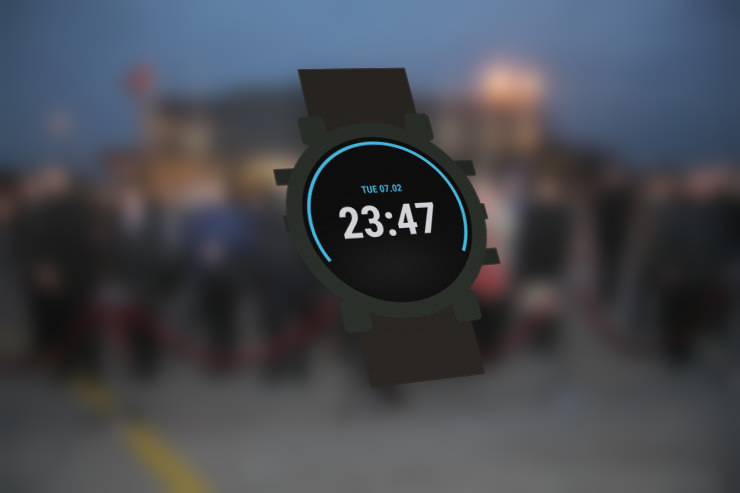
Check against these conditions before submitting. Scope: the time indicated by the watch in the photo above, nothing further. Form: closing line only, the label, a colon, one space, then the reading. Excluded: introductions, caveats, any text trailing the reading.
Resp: 23:47
